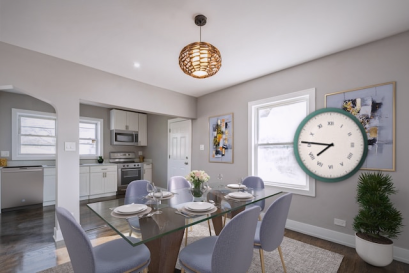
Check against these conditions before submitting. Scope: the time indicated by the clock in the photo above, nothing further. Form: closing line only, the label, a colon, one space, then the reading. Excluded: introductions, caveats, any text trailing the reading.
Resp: 7:46
